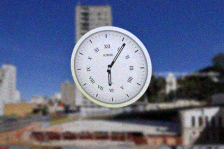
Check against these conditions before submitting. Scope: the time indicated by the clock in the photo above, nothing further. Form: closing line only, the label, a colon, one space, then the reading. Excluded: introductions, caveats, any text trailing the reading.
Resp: 6:06
